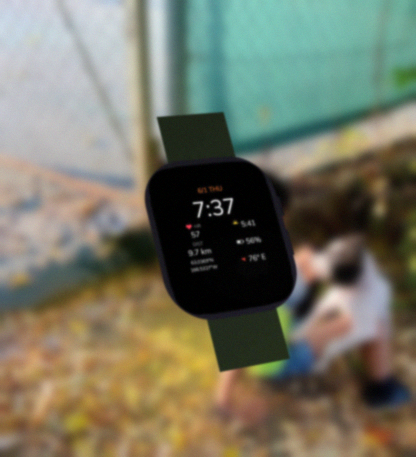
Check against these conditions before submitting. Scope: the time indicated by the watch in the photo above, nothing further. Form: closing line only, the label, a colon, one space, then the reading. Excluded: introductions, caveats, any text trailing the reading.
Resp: 7:37
